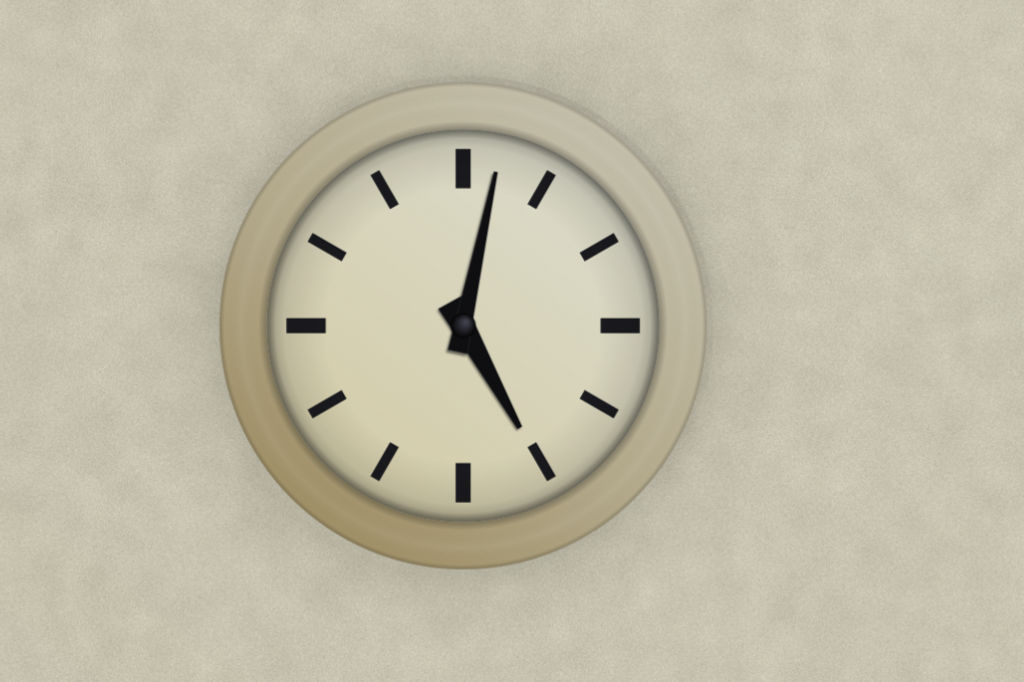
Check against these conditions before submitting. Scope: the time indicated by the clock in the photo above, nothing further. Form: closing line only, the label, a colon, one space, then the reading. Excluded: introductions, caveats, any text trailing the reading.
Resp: 5:02
